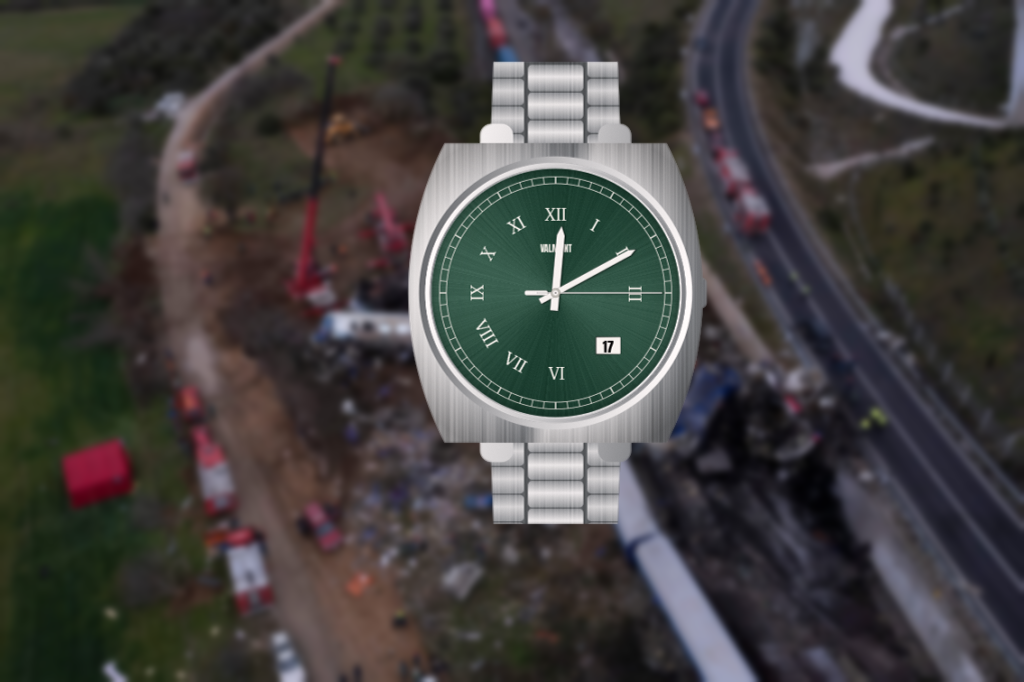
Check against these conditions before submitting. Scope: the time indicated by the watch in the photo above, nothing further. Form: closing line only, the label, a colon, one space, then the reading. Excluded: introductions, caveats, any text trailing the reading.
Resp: 12:10:15
